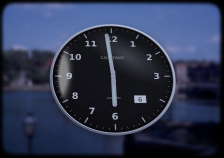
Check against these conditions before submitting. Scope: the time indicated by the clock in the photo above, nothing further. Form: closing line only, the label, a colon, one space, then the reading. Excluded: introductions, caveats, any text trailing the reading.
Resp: 5:59
